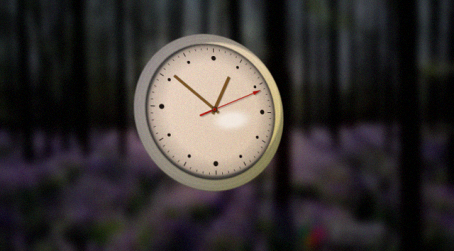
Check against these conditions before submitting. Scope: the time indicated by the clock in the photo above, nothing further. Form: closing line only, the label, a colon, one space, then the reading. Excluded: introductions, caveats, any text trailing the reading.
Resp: 12:51:11
